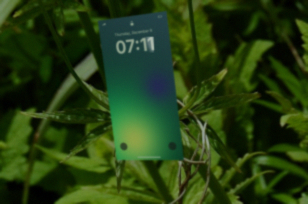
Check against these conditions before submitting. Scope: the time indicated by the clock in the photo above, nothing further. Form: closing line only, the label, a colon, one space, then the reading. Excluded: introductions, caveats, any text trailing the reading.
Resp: 7:11
